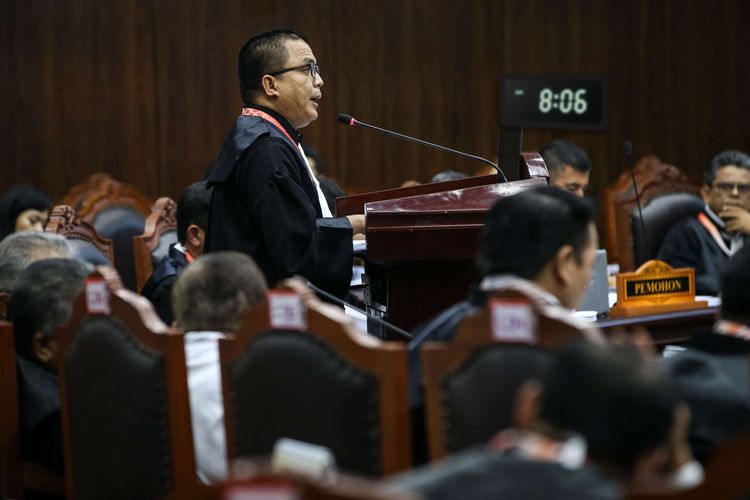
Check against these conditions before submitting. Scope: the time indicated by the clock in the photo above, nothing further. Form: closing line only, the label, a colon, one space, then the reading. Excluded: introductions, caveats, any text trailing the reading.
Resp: 8:06
